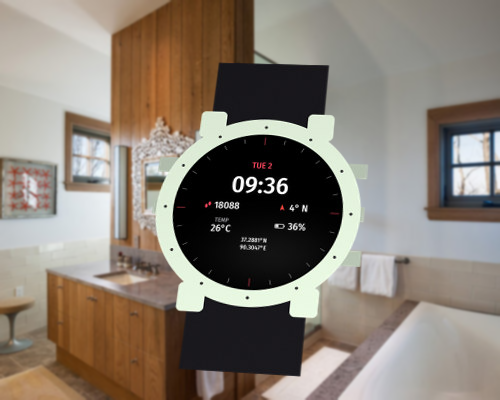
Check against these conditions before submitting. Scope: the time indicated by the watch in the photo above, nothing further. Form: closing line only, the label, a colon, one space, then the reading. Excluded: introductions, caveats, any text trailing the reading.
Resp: 9:36
